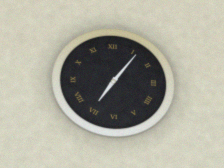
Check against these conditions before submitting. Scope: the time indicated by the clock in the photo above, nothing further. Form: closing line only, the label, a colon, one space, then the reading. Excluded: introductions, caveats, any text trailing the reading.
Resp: 7:06
